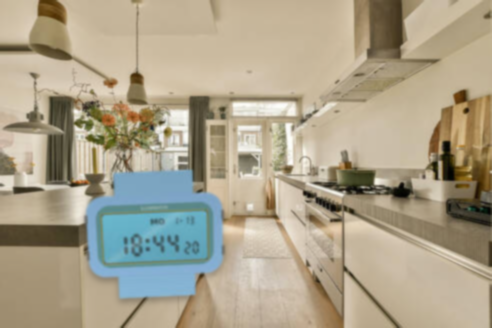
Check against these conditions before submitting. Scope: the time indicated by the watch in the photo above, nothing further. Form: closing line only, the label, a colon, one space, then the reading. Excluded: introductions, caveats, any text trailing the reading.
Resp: 18:44:20
